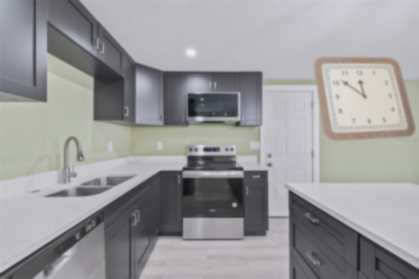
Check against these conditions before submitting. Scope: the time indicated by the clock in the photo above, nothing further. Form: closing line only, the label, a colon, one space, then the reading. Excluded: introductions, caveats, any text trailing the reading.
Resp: 11:52
